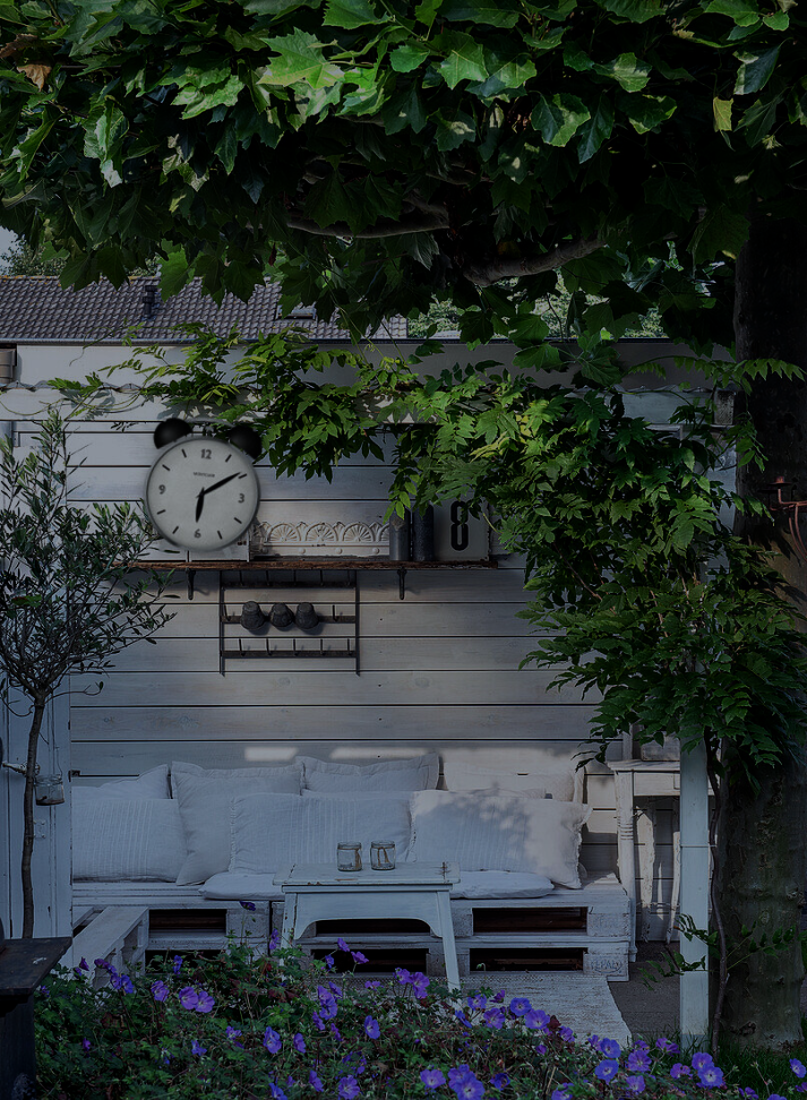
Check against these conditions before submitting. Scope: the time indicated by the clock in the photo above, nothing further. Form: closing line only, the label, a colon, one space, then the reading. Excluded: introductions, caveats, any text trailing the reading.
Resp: 6:09
